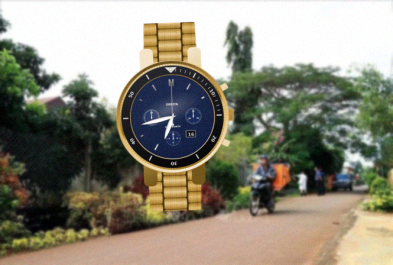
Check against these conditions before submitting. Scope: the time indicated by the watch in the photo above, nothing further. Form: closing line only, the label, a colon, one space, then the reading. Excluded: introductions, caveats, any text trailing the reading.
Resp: 6:43
